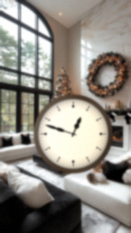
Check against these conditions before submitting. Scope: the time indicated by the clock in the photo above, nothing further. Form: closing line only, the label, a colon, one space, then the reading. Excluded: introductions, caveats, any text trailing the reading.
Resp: 12:48
